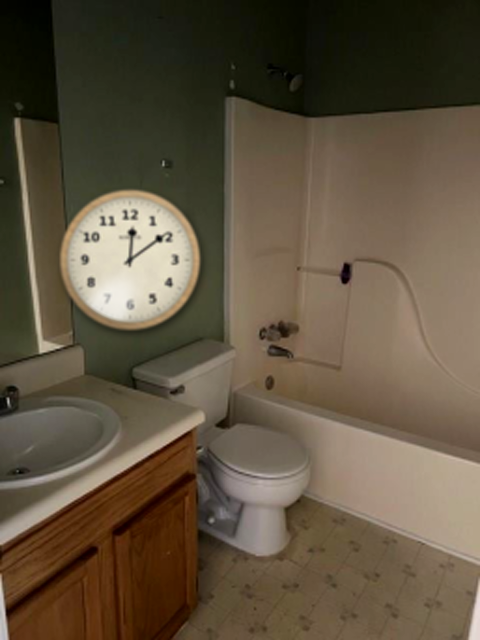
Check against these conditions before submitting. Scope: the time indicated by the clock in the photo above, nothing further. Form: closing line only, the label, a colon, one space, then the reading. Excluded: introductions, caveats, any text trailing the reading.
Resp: 12:09
